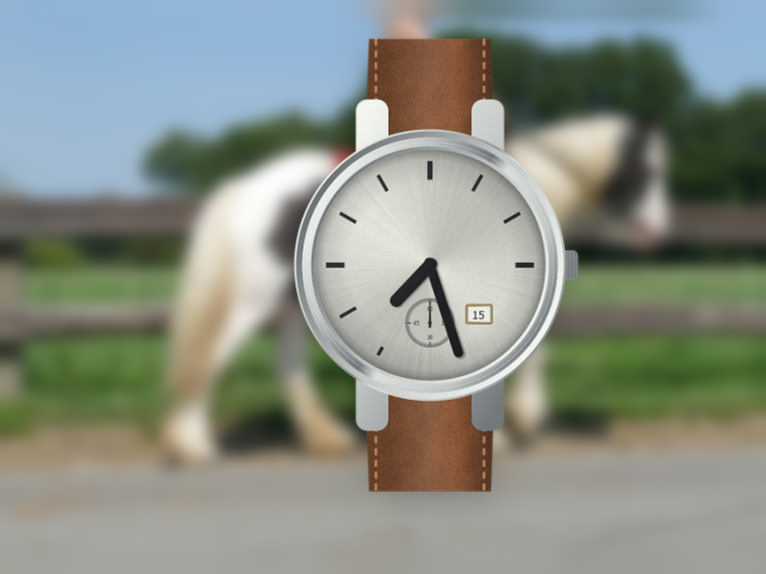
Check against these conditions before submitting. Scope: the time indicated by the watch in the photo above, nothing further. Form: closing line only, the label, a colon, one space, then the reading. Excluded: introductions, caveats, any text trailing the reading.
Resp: 7:27
